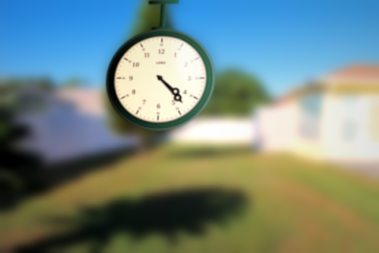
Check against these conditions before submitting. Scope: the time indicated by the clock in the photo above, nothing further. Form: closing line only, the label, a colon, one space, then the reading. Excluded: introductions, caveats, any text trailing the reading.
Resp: 4:23
